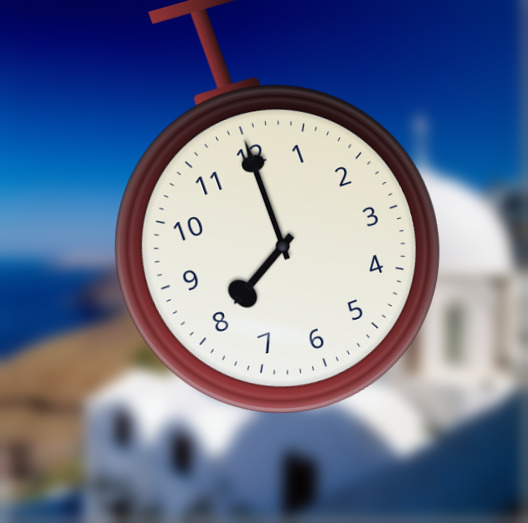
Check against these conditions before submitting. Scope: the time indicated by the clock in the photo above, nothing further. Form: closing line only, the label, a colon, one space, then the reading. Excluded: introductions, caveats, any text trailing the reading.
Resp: 8:00
